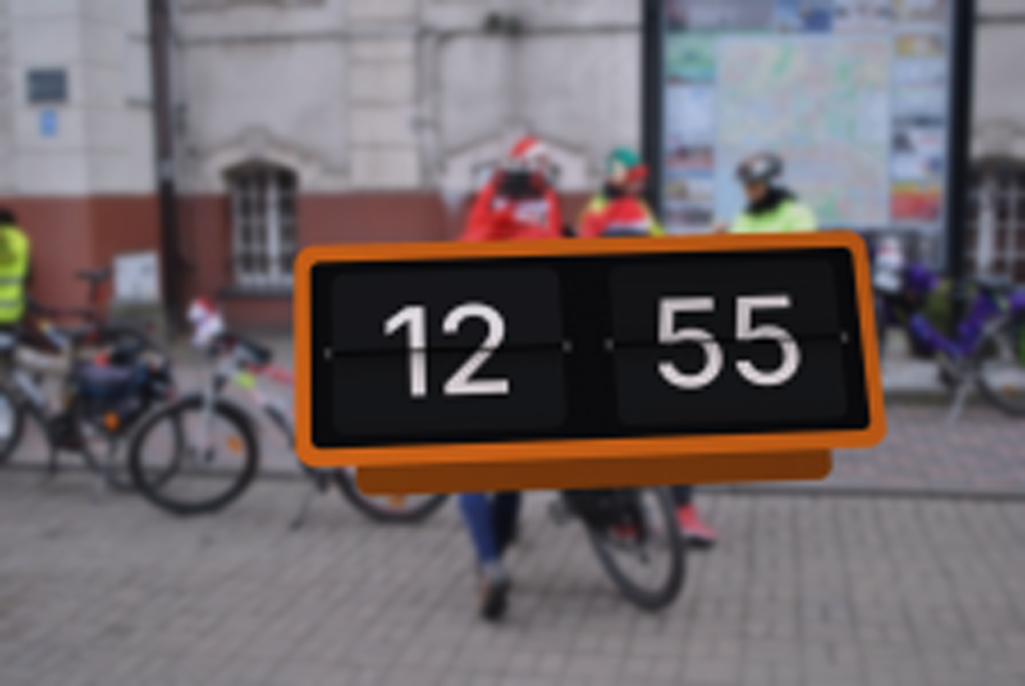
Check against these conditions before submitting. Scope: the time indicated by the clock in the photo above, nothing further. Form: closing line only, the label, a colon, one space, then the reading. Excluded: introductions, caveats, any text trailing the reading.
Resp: 12:55
